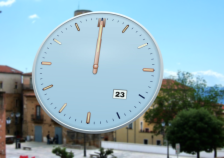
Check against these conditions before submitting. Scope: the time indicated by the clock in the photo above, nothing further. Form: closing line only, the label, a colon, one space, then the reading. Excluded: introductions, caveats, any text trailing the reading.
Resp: 12:00
